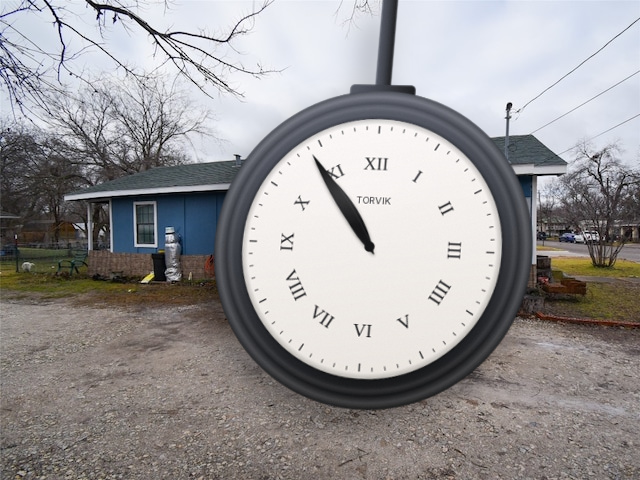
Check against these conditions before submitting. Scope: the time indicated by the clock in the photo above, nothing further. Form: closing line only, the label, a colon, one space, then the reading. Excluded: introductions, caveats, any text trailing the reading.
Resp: 10:54
